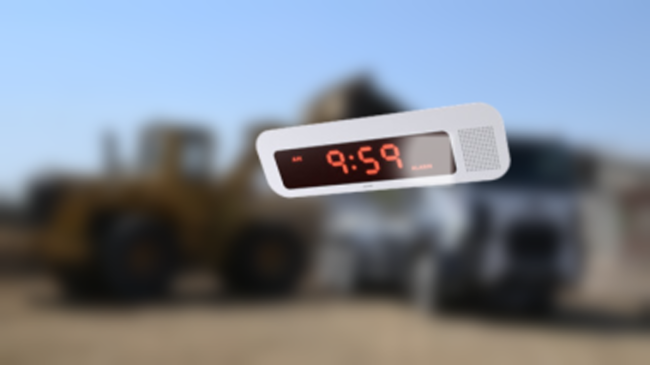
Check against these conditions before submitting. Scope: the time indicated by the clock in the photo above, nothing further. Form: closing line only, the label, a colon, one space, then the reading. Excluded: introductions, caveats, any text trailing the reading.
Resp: 9:59
